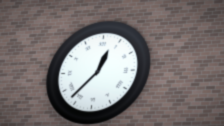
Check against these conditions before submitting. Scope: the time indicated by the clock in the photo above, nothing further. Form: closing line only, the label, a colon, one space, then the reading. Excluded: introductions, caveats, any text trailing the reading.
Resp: 12:37
